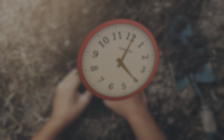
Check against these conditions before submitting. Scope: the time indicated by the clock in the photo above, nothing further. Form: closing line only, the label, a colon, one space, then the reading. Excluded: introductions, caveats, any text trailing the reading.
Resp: 4:01
